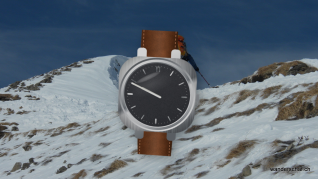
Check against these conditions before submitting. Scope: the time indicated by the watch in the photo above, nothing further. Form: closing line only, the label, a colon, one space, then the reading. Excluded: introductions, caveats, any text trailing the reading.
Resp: 9:49
